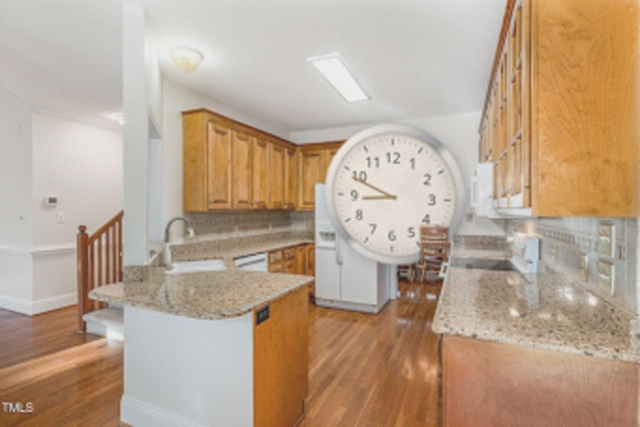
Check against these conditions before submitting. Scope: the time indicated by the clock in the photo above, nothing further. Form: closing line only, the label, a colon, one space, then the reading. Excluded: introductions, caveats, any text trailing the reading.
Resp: 8:49
